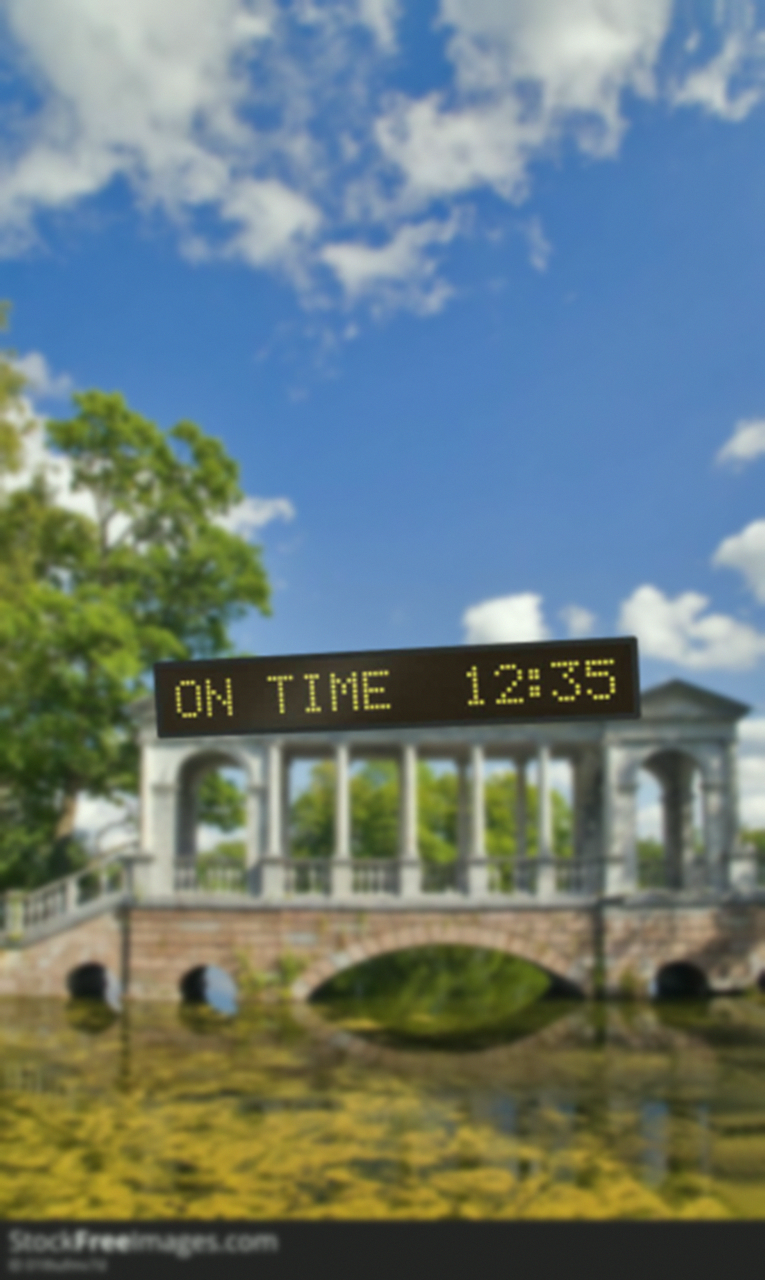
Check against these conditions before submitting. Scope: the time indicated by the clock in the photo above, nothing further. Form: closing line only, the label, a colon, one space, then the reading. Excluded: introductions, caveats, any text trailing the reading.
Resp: 12:35
